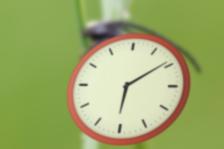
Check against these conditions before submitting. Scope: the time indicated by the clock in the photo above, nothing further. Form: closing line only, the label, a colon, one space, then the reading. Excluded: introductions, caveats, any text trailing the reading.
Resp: 6:09
